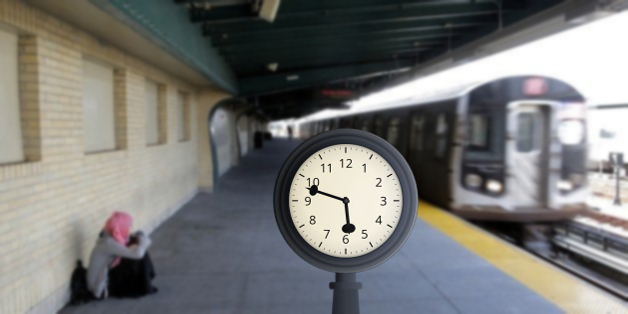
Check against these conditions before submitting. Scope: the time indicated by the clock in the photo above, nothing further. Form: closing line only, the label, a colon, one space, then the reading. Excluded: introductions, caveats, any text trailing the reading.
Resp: 5:48
